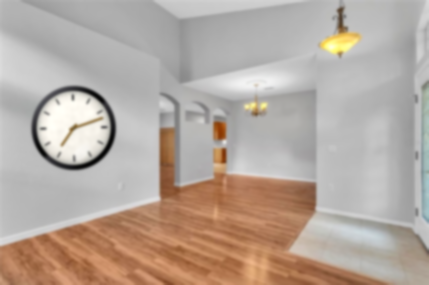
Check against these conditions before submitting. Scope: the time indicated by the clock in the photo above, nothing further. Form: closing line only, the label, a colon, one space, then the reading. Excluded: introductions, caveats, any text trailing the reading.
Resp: 7:12
